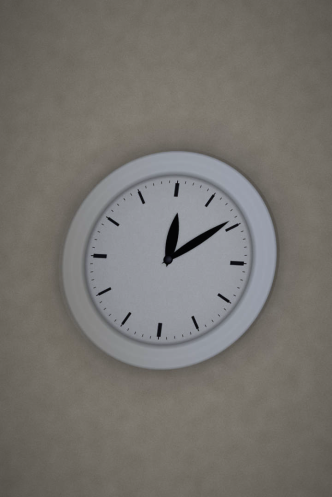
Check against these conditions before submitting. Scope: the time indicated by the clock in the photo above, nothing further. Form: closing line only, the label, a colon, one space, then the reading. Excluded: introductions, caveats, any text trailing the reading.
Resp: 12:09
